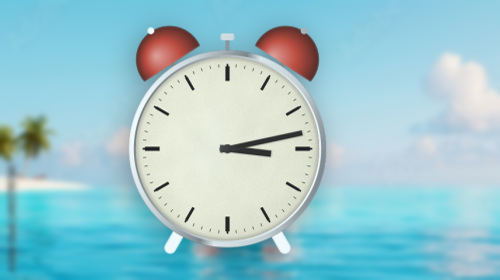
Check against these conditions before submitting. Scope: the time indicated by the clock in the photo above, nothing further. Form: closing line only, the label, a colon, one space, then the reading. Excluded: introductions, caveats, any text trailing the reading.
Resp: 3:13
